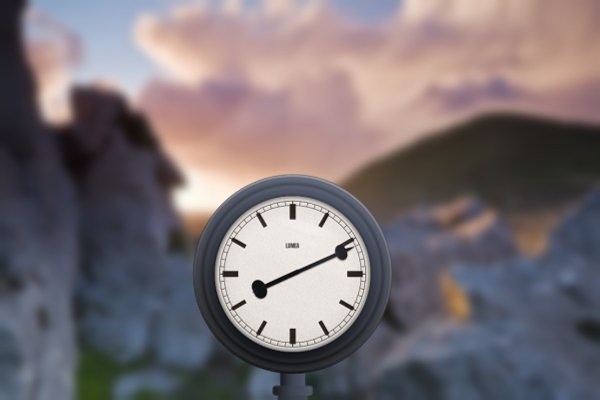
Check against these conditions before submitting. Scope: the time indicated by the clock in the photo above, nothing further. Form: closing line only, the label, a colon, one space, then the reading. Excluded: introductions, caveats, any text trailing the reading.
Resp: 8:11
